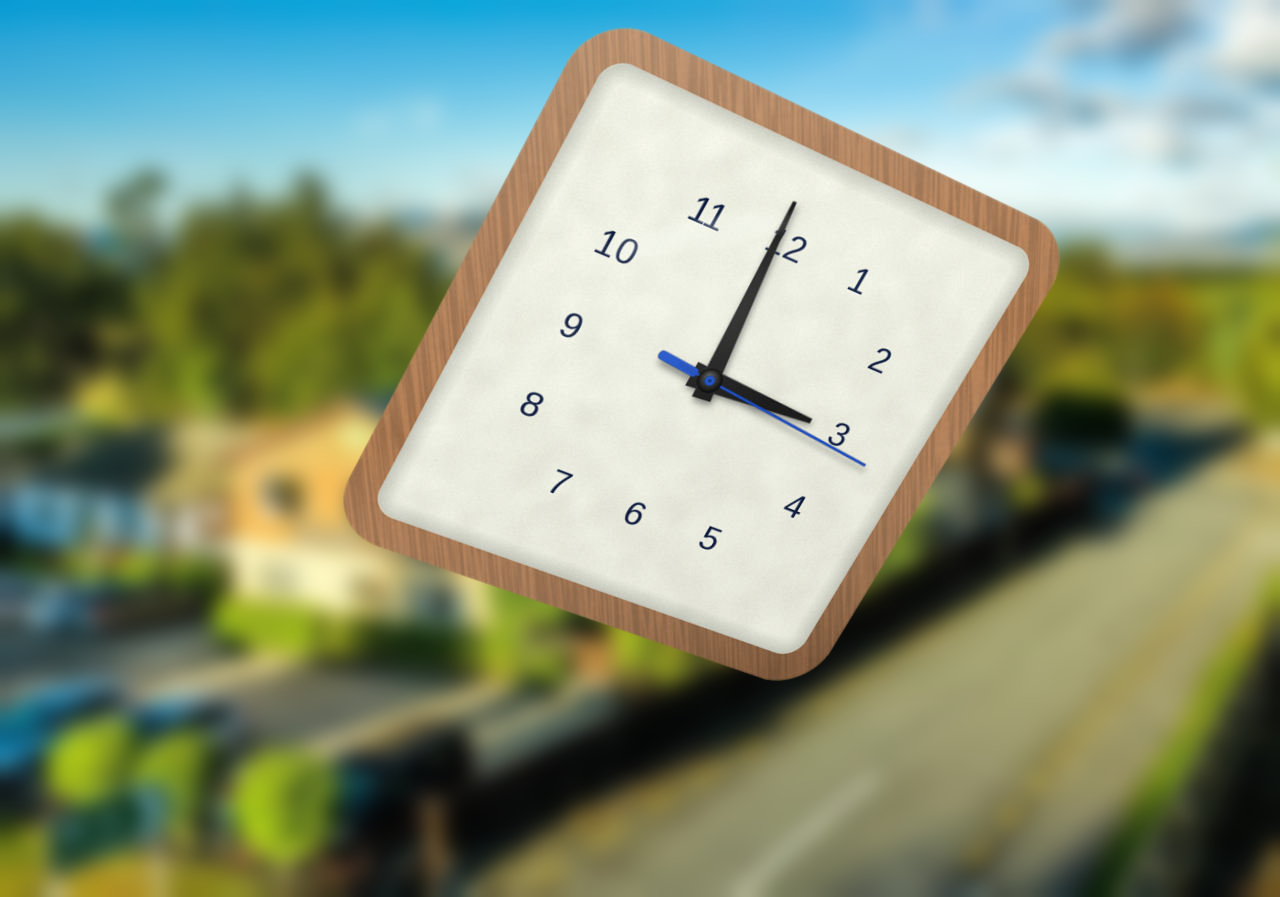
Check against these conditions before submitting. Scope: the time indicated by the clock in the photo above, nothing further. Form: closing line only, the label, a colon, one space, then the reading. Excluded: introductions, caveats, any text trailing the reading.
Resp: 2:59:16
